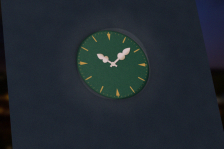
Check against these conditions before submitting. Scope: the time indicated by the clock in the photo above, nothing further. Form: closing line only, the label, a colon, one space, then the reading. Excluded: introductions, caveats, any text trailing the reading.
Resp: 10:08
